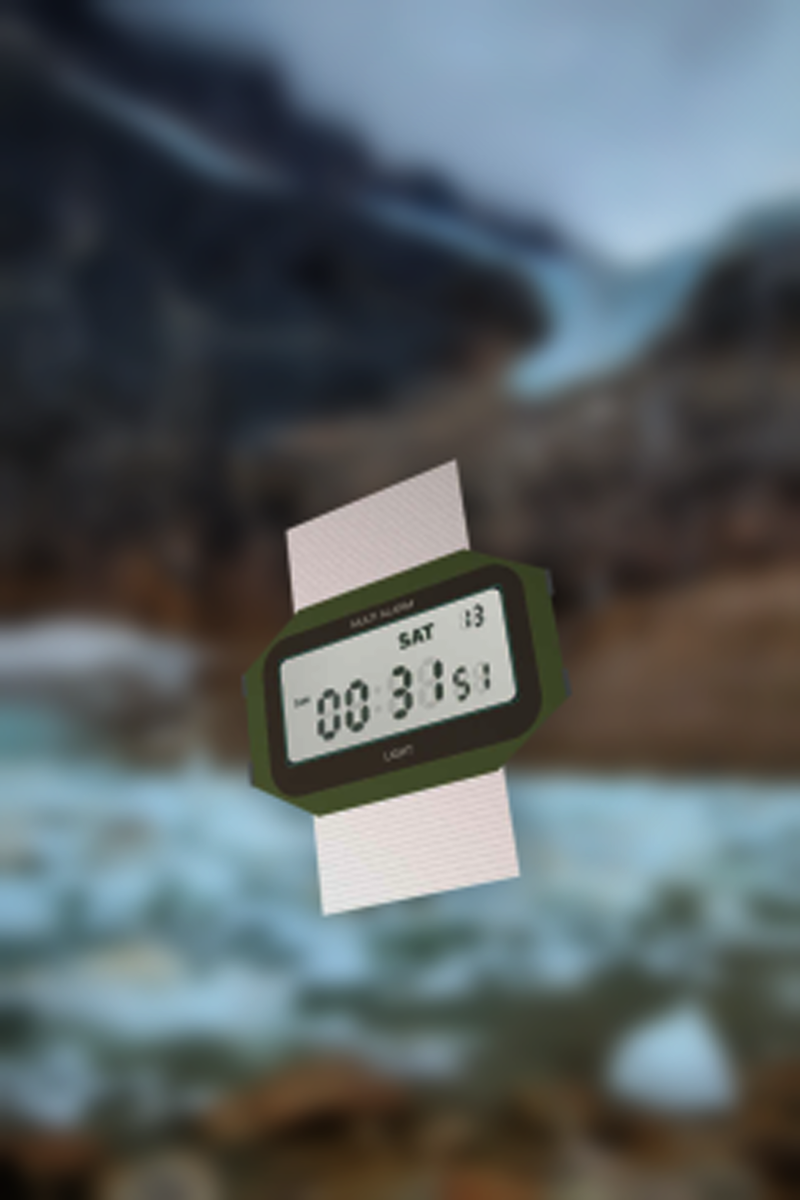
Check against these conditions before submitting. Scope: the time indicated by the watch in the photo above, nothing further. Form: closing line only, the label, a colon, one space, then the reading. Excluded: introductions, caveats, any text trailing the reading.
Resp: 0:31:51
